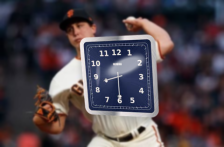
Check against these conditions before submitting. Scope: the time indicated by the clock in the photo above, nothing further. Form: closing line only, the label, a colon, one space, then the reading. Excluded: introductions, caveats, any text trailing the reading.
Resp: 8:30
